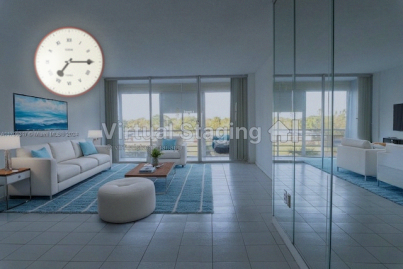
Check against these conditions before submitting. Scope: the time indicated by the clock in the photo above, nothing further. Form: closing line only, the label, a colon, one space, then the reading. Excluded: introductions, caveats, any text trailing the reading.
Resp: 7:15
